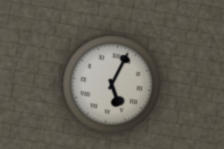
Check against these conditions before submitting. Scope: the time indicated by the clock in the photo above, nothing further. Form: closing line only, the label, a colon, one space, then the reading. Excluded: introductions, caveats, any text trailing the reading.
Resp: 5:03
